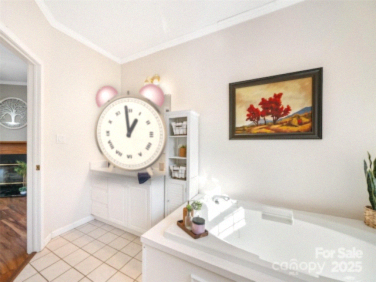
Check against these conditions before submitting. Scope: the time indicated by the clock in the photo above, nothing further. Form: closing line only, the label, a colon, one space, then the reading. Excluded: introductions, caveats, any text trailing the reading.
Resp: 12:59
